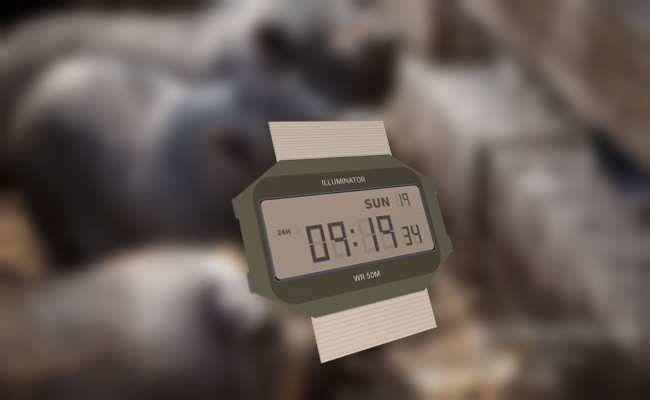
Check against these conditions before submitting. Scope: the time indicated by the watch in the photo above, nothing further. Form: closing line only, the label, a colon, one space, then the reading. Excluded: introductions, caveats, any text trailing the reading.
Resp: 9:19:34
